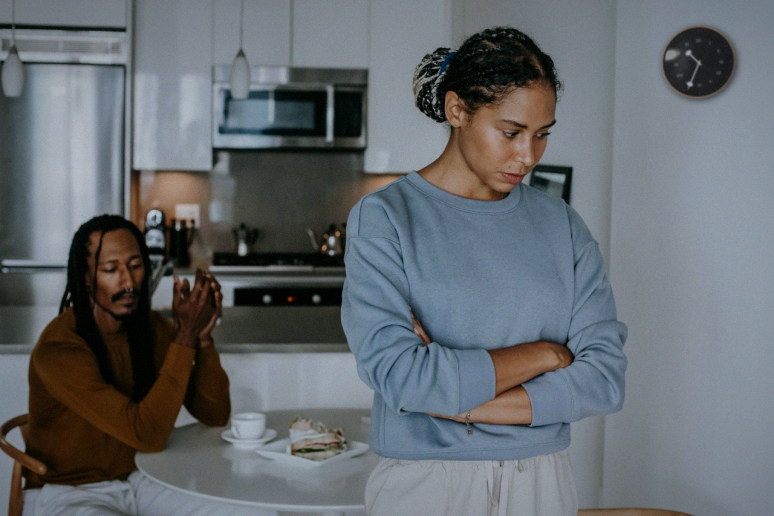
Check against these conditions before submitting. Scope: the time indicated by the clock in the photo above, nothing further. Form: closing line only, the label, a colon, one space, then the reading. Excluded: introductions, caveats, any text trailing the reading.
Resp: 10:34
